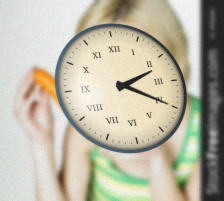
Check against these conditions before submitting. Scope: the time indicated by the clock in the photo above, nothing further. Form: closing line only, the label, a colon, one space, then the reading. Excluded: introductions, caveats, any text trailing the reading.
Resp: 2:20
